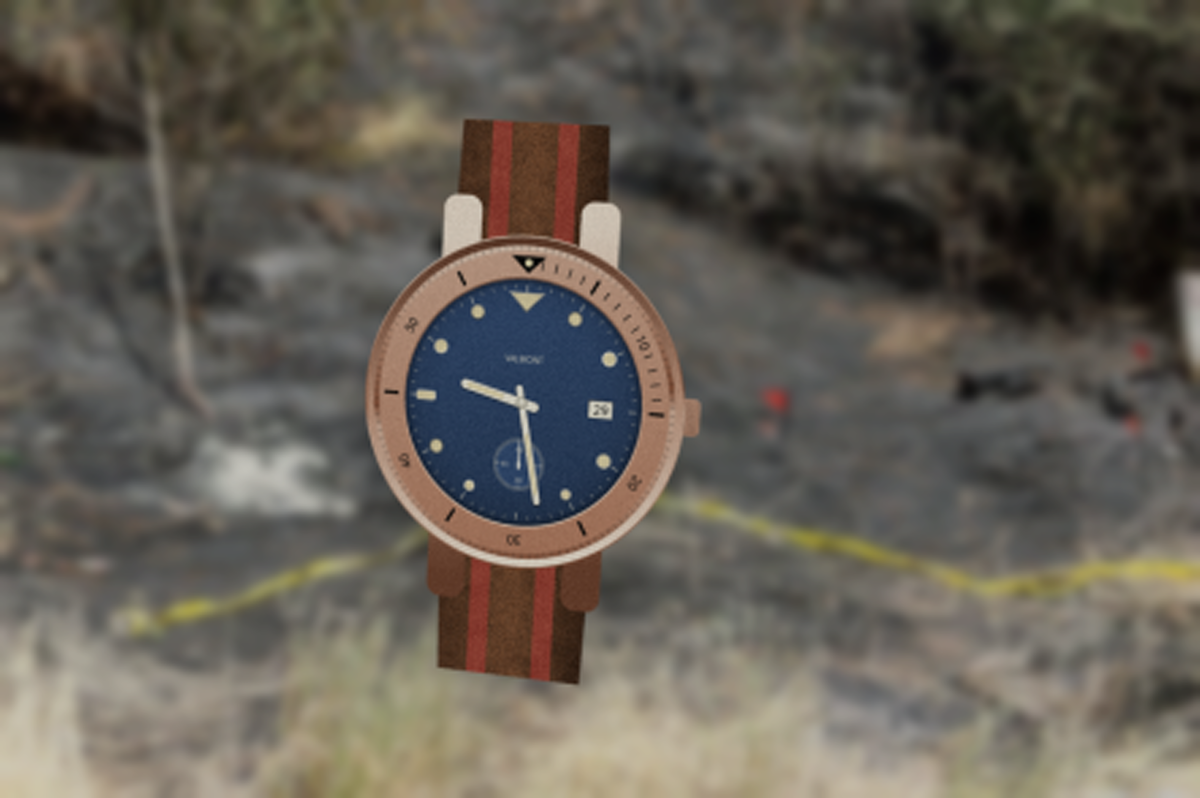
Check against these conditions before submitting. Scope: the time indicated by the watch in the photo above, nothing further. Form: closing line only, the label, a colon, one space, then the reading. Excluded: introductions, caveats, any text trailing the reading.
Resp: 9:28
